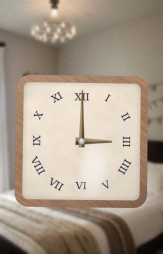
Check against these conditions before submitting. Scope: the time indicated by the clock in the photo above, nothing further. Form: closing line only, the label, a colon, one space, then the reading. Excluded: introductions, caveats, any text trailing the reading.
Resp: 3:00
